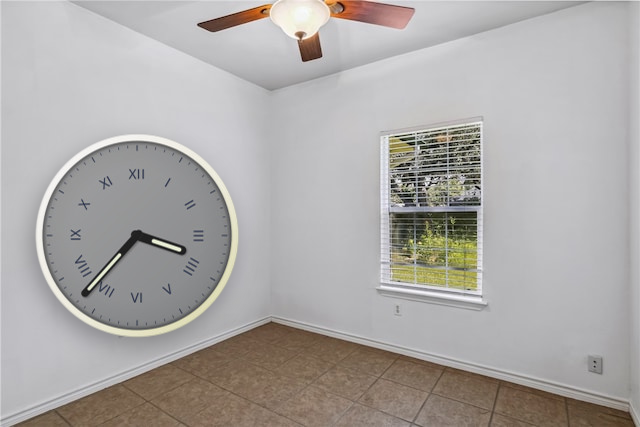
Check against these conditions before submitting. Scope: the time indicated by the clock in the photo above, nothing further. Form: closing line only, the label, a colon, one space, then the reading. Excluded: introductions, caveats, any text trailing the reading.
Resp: 3:37
